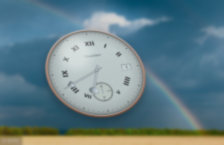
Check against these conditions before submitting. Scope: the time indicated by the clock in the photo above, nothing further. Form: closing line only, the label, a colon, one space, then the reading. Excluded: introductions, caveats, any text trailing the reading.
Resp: 6:41
